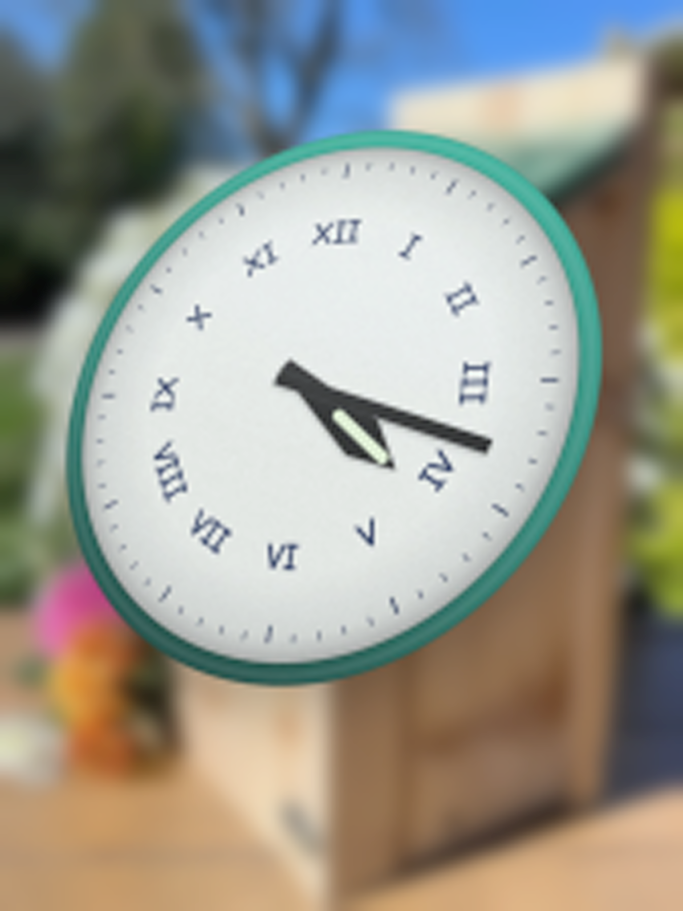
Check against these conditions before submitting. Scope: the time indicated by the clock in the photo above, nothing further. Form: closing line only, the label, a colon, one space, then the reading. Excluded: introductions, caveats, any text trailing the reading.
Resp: 4:18
